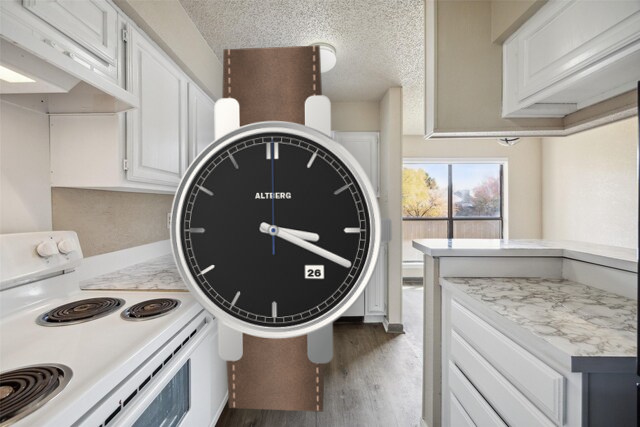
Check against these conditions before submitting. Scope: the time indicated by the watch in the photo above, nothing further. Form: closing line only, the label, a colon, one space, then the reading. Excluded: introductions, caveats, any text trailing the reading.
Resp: 3:19:00
